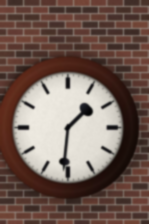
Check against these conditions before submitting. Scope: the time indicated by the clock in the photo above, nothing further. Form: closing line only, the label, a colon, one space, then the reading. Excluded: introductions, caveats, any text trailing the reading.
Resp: 1:31
